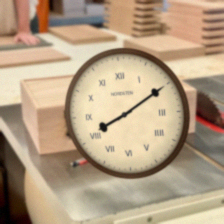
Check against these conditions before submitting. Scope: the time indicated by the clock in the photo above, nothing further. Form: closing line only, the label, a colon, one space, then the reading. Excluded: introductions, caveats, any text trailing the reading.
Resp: 8:10
